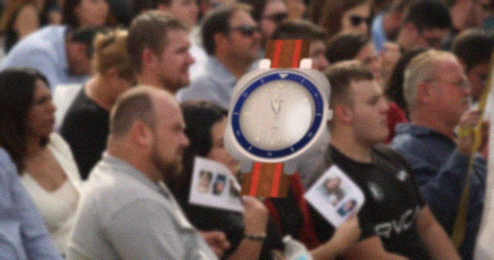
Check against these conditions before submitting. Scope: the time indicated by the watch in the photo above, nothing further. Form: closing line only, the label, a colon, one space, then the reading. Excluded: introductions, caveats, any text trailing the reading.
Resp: 11:56
